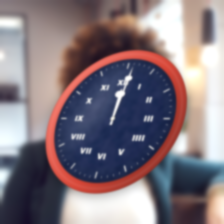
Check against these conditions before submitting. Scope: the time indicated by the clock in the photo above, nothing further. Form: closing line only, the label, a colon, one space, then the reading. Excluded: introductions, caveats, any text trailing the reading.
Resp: 12:01
